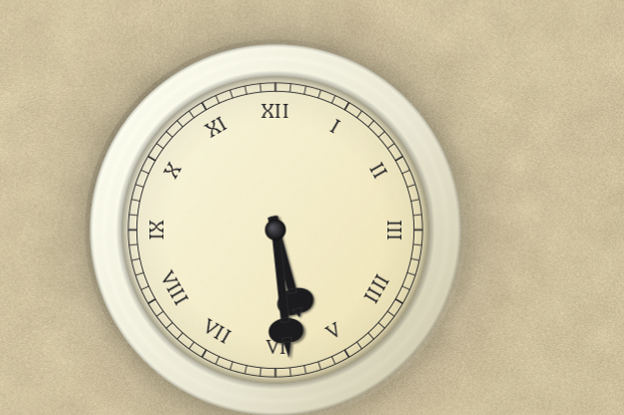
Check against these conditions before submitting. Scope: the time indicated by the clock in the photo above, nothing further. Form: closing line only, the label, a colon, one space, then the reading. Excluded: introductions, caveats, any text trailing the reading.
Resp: 5:29
